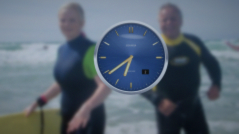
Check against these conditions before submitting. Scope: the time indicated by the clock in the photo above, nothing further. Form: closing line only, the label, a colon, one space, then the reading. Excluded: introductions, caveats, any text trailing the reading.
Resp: 6:39
